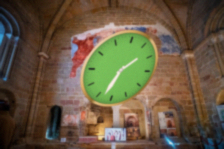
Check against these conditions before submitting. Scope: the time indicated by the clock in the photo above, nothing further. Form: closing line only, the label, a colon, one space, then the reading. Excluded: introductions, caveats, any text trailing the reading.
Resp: 1:33
